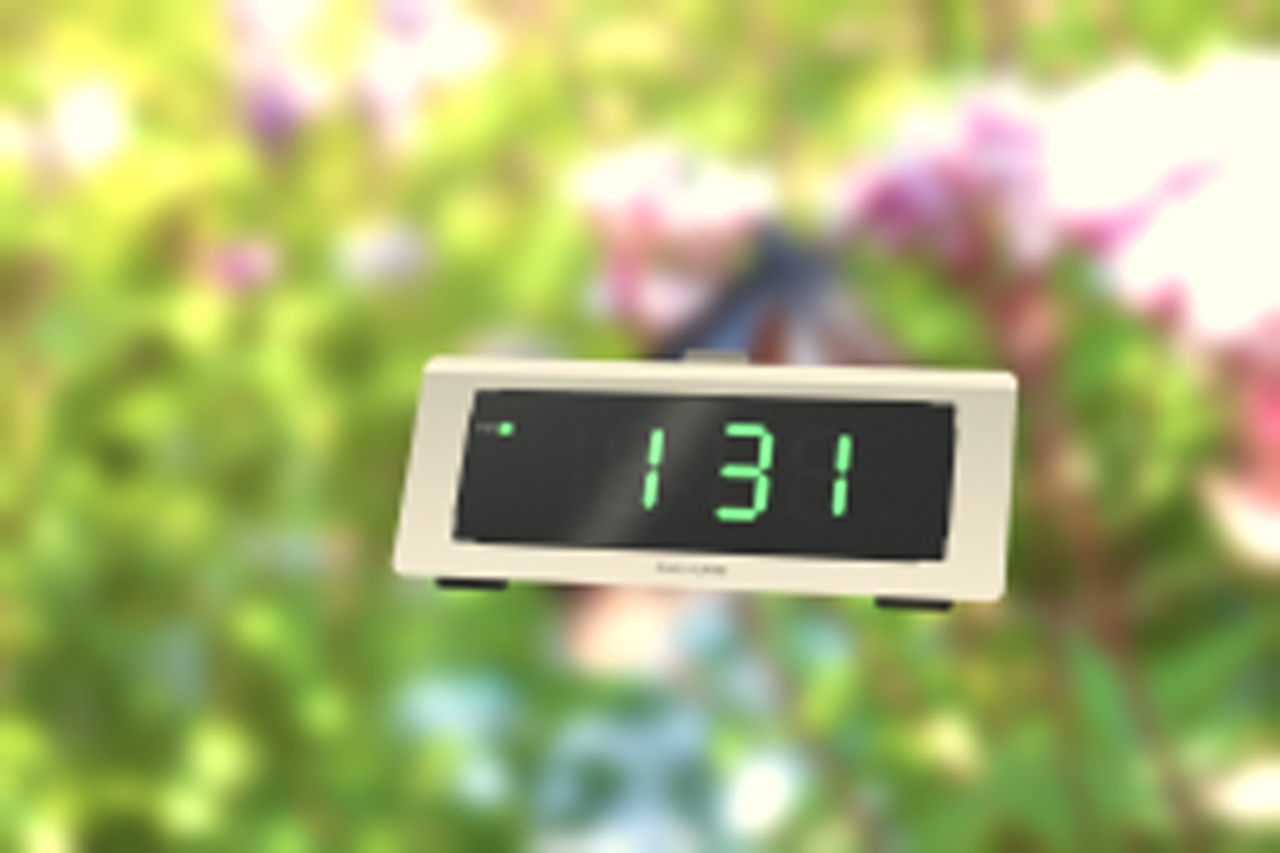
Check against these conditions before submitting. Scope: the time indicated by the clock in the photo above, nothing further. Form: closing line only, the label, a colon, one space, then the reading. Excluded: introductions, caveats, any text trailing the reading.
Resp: 1:31
